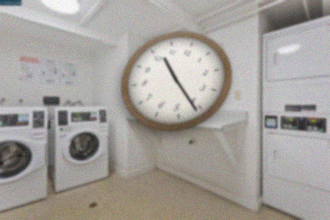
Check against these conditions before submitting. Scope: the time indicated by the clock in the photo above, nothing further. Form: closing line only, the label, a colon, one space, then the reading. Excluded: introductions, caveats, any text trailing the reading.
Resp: 10:21
